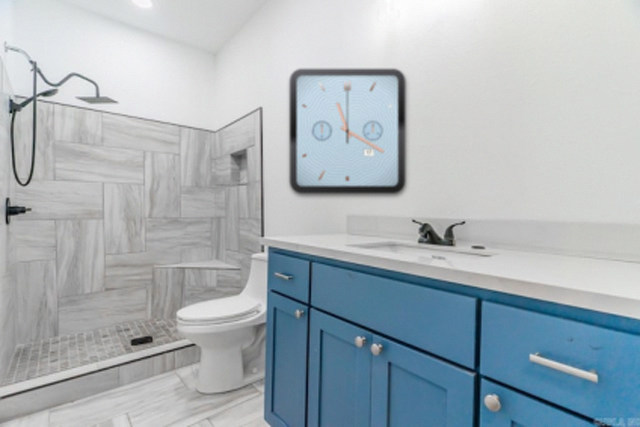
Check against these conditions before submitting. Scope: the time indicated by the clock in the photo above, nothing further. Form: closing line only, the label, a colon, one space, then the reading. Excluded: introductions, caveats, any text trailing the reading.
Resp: 11:20
